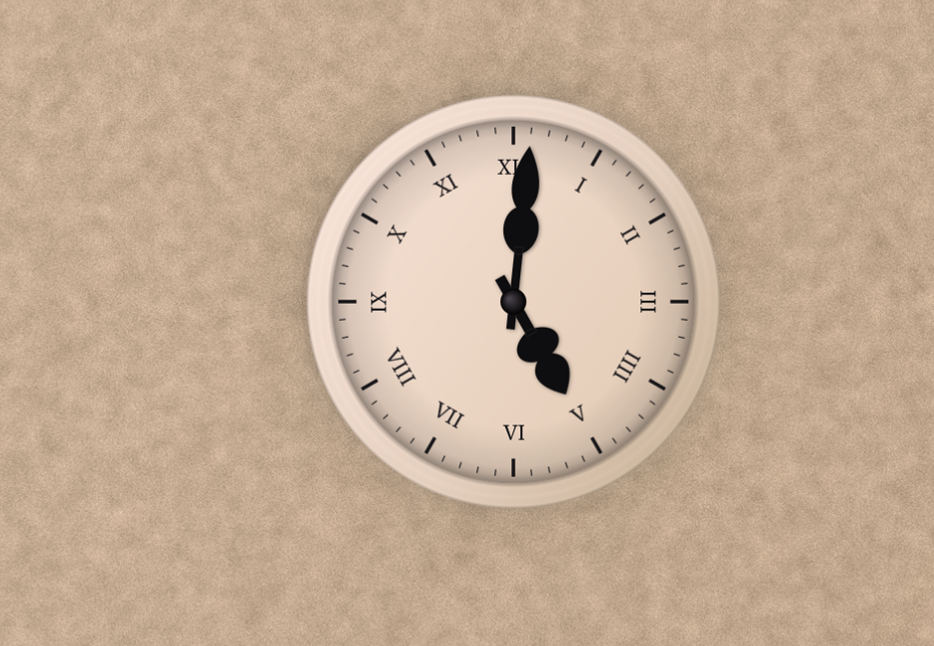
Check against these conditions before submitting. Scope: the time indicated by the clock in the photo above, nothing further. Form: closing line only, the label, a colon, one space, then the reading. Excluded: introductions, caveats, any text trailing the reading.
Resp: 5:01
